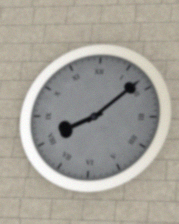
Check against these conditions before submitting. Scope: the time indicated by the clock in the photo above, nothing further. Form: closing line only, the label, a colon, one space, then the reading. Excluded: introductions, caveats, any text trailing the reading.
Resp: 8:08
